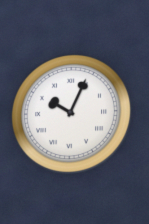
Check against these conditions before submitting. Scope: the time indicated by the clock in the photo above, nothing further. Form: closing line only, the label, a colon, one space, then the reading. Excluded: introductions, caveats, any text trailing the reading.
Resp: 10:04
